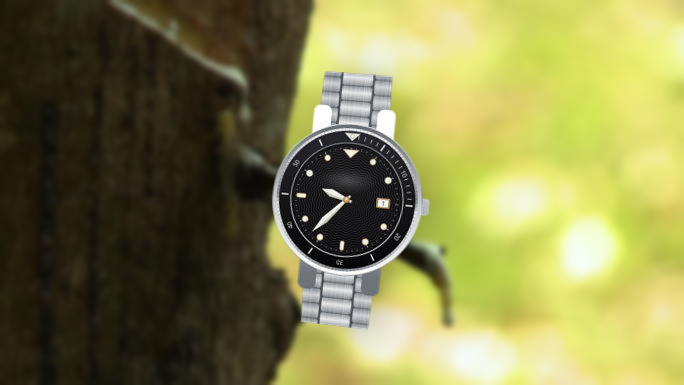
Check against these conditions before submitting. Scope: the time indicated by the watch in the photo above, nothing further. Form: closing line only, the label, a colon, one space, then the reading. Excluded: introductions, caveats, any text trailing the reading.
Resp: 9:37
